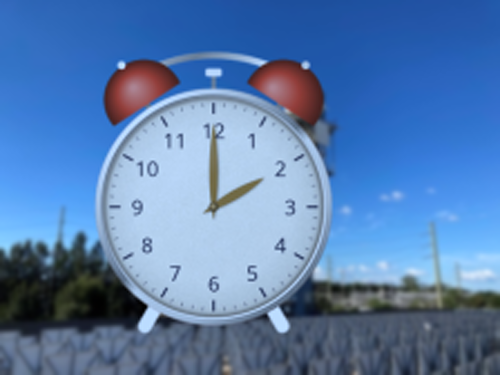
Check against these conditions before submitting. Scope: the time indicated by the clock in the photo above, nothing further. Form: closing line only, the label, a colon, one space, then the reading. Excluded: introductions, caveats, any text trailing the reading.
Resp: 2:00
